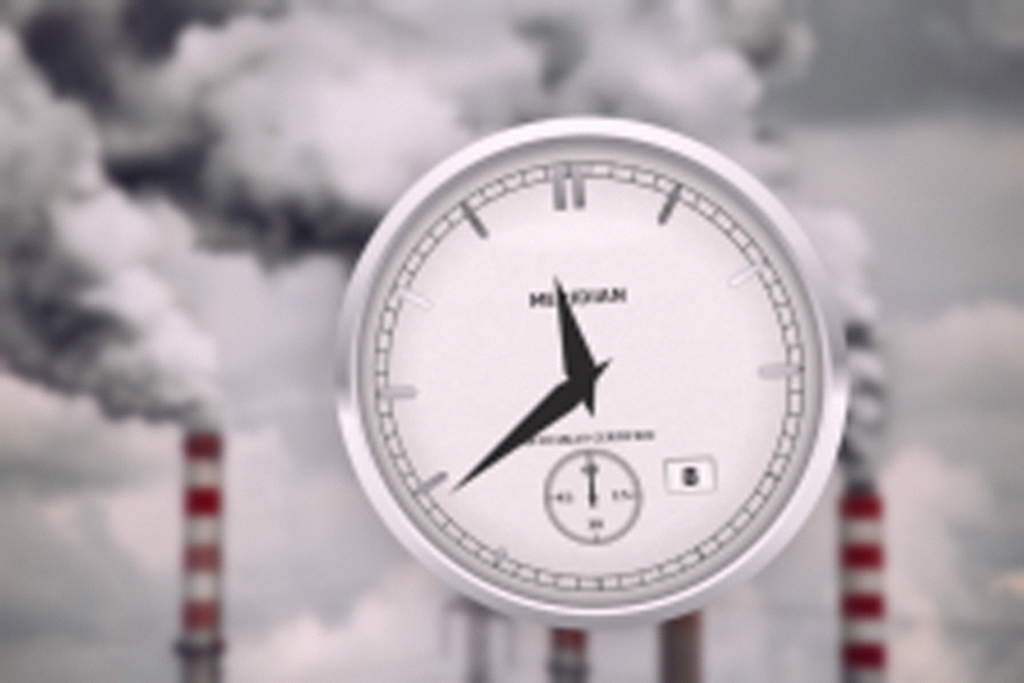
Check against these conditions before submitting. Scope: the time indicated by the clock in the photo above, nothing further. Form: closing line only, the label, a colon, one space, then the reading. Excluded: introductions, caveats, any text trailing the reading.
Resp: 11:39
